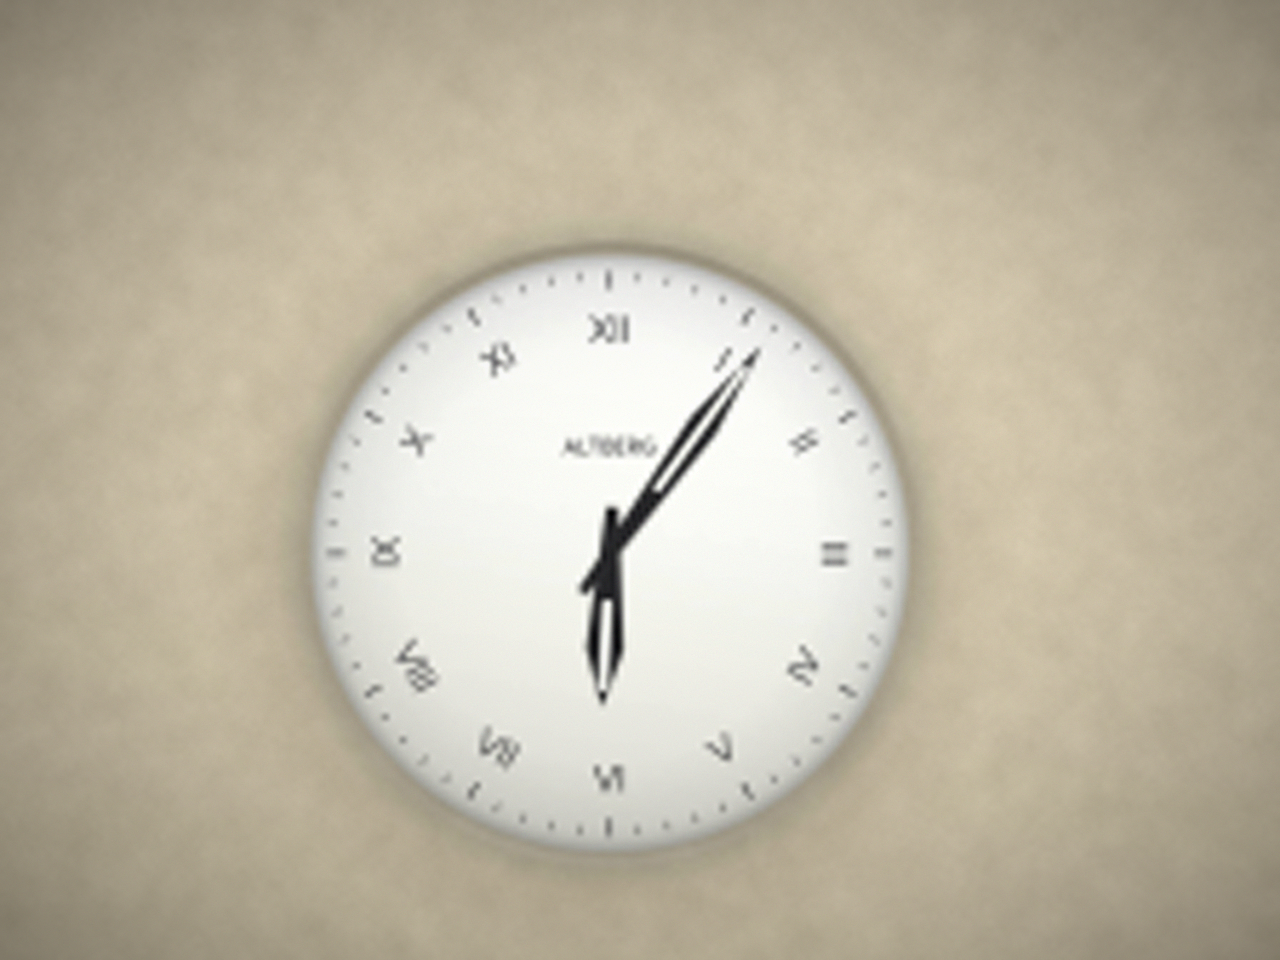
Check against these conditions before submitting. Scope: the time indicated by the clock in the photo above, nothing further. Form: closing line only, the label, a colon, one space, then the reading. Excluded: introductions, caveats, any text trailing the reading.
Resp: 6:06
